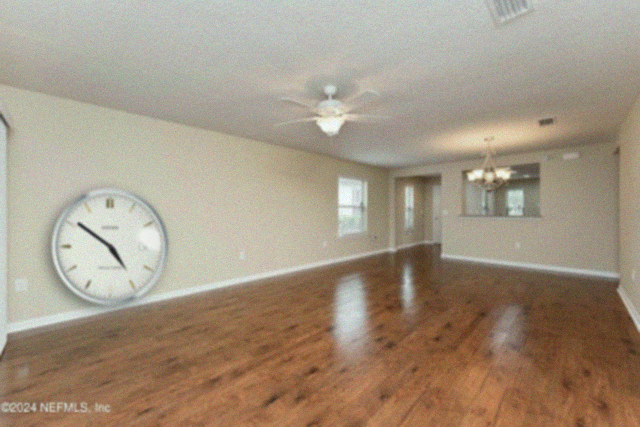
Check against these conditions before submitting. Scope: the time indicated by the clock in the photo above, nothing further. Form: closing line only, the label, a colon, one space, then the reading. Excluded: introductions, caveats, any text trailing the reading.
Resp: 4:51
